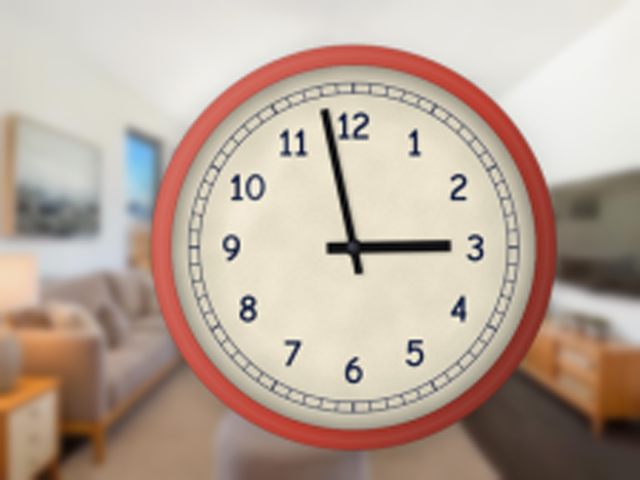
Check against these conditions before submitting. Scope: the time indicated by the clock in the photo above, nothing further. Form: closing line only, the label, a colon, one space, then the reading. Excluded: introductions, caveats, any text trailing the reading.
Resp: 2:58
